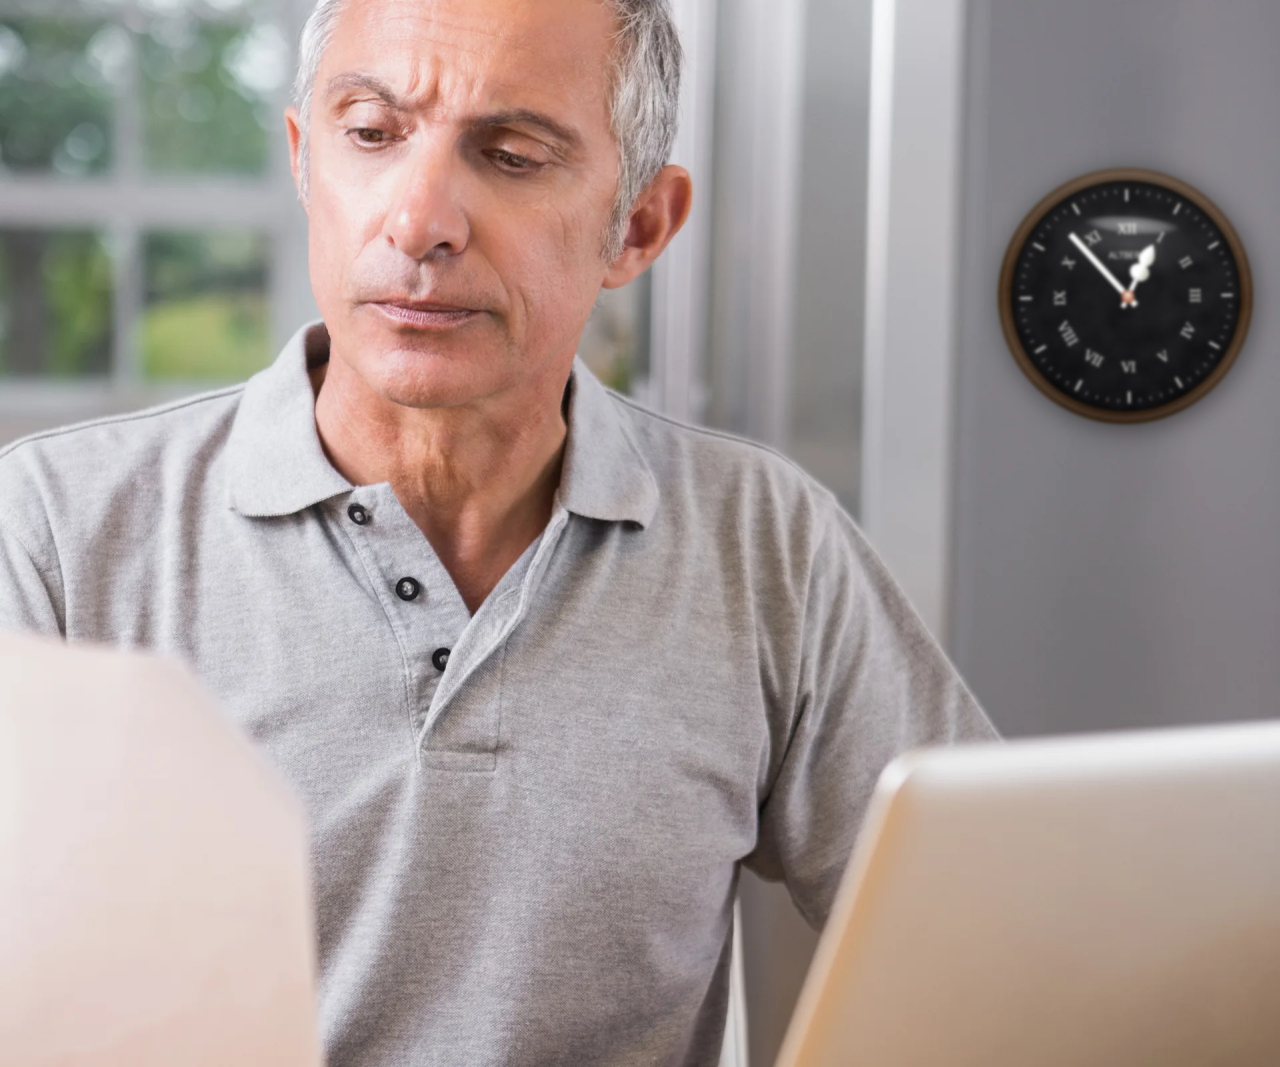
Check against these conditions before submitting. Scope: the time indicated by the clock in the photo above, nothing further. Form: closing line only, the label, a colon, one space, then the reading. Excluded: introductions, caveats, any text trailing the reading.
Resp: 12:53
